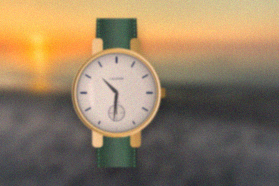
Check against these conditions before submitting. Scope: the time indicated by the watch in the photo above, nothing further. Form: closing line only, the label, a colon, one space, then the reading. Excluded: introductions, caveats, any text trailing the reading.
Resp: 10:31
